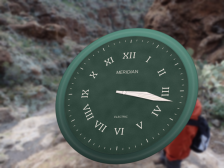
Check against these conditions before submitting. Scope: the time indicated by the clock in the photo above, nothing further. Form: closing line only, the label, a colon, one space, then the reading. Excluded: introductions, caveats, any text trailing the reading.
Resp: 3:17
